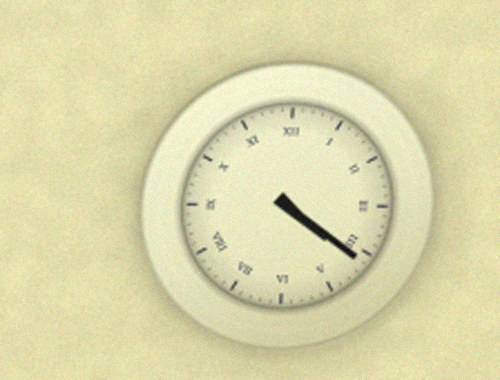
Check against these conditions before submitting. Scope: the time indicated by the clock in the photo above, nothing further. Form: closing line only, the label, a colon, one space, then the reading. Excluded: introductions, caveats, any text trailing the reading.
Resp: 4:21
